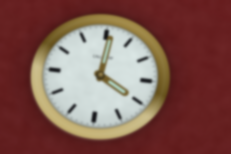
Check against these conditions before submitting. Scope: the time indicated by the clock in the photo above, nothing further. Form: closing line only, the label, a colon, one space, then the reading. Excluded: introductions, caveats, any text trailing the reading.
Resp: 4:01
